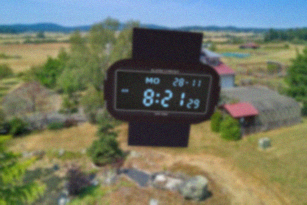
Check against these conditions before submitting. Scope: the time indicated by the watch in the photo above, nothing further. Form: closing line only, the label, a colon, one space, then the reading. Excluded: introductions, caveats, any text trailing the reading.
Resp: 8:21
